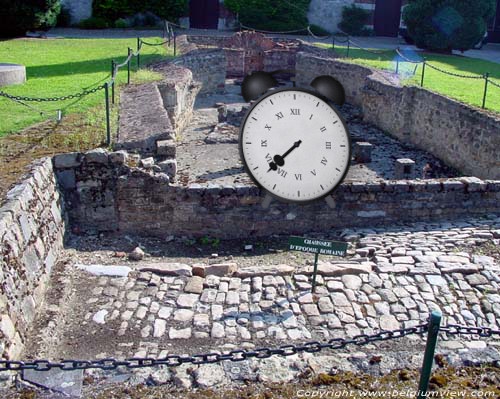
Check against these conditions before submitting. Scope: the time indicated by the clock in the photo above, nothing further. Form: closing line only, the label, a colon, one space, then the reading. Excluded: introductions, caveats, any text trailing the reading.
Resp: 7:38
